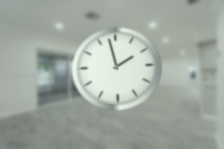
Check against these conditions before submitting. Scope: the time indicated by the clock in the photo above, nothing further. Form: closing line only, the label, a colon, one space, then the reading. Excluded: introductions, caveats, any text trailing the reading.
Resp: 1:58
